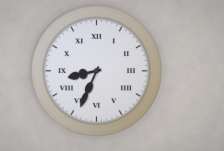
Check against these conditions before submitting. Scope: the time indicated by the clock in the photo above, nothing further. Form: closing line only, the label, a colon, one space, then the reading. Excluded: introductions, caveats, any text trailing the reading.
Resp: 8:34
